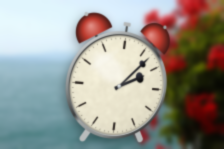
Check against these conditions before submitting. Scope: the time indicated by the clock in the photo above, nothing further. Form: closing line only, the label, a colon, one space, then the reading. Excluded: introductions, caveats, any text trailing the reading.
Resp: 2:07
